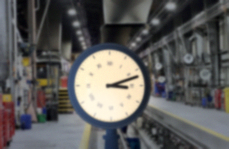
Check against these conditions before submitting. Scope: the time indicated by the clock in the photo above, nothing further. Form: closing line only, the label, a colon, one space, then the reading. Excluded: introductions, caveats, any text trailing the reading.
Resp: 3:12
